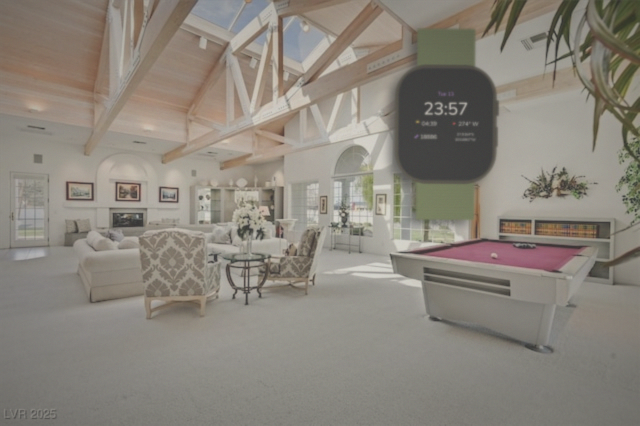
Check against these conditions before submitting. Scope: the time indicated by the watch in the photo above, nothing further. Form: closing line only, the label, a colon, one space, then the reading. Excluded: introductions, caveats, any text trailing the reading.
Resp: 23:57
